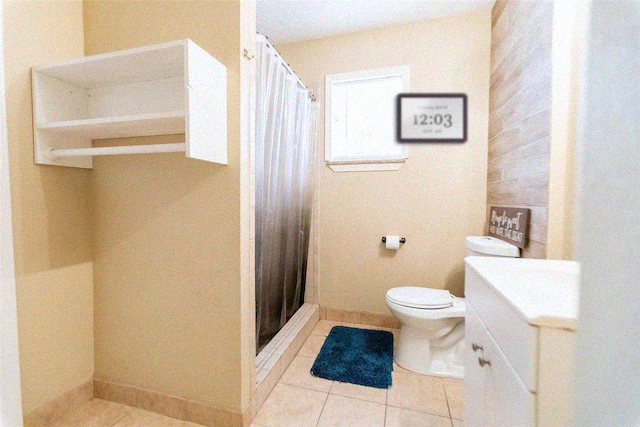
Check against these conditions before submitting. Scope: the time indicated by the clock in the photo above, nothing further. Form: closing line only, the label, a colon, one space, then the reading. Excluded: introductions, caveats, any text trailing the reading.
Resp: 12:03
